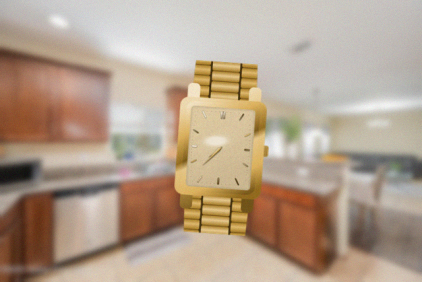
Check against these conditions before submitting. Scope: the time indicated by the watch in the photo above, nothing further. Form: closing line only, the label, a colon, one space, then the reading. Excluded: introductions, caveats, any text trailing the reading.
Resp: 7:37
